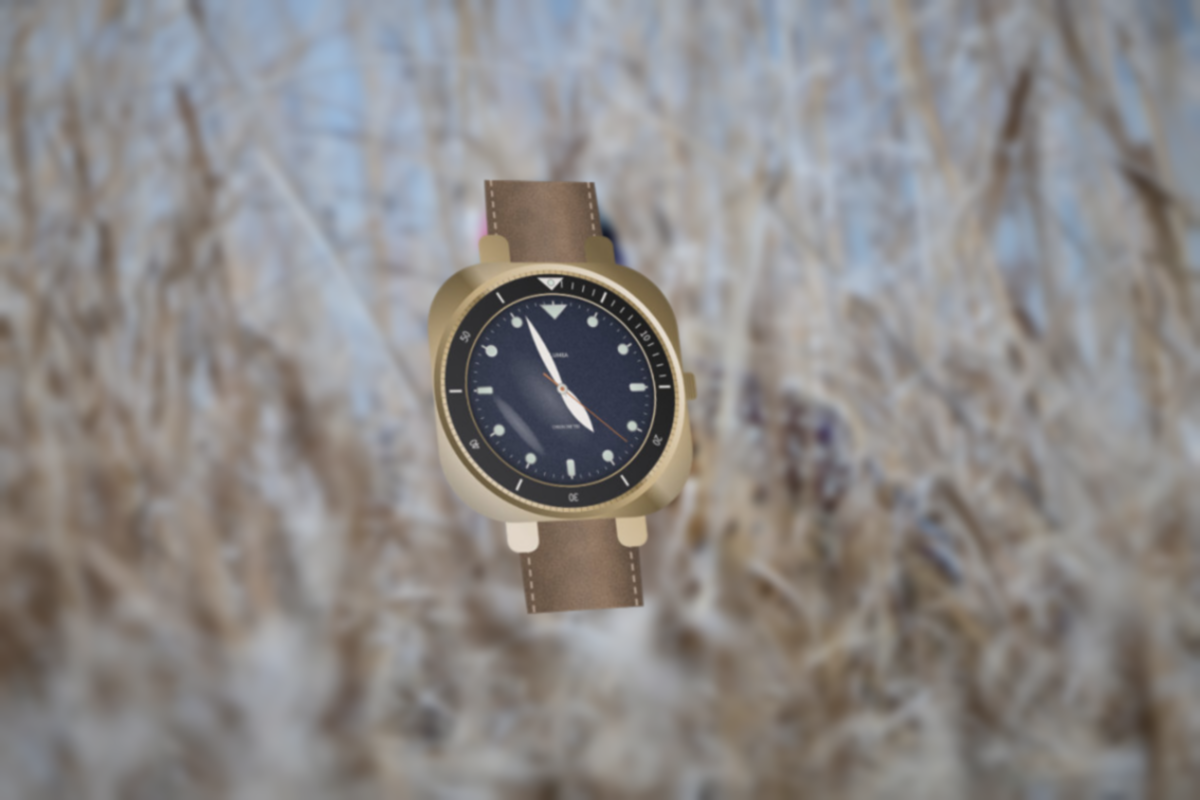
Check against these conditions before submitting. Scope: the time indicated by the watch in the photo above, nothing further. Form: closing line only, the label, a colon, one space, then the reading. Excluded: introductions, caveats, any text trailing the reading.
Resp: 4:56:22
